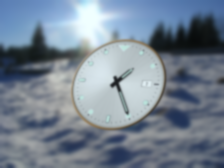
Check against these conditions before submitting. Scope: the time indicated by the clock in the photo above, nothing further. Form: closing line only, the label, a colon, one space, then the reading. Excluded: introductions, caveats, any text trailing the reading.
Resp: 1:25
